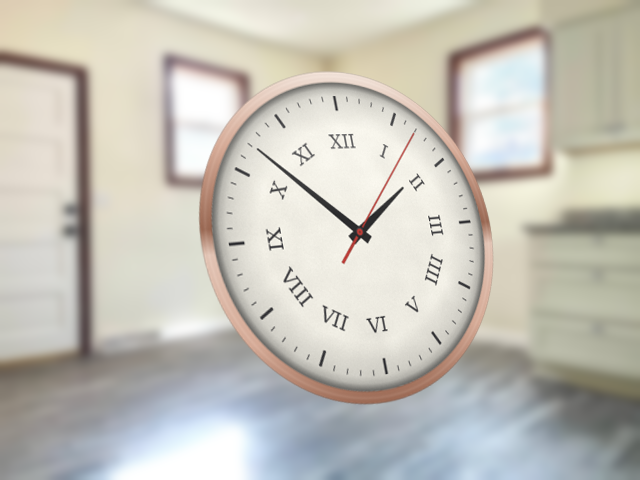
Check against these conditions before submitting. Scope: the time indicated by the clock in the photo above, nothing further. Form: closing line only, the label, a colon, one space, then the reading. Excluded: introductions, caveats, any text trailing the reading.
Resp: 1:52:07
